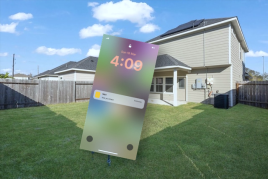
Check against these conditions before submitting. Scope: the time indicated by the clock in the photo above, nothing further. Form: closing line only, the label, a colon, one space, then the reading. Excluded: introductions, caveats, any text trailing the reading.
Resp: 4:09
